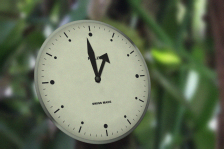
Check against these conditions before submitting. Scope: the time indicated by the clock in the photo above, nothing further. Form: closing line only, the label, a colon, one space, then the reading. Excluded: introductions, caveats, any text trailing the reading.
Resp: 12:59
